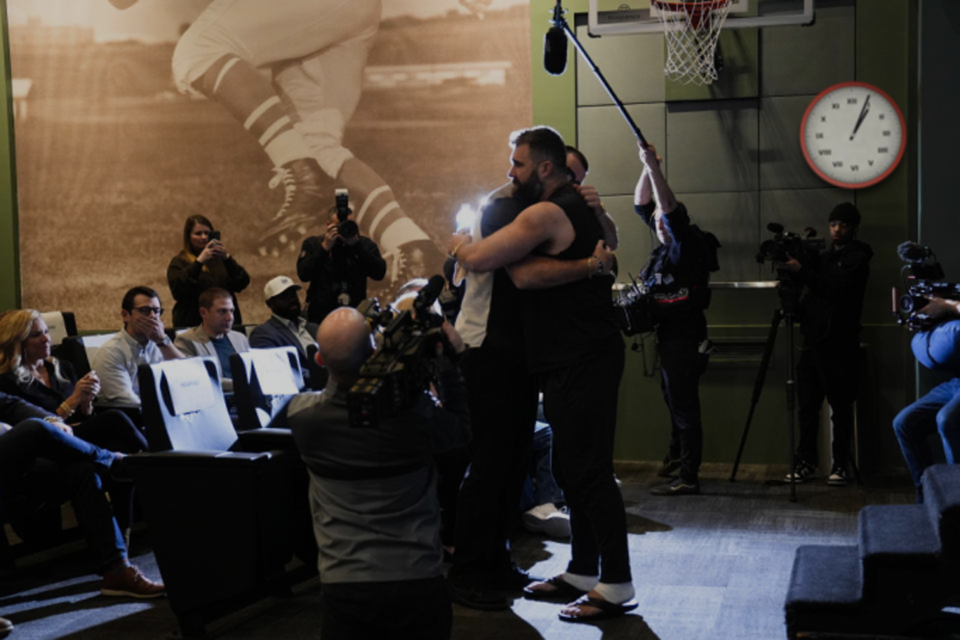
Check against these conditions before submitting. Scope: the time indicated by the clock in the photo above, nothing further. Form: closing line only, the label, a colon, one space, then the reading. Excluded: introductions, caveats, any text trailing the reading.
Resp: 1:04
